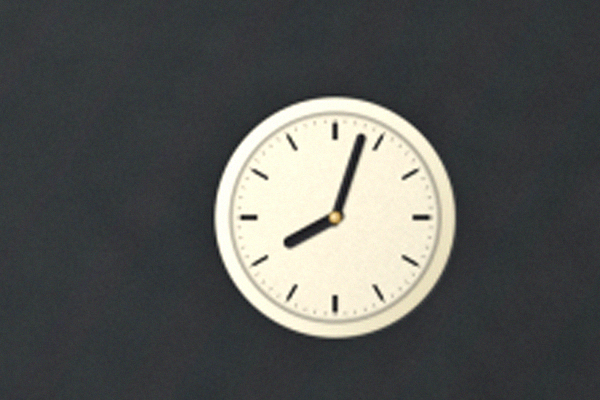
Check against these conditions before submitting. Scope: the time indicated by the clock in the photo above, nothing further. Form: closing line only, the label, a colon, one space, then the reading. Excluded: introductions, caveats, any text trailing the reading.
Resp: 8:03
